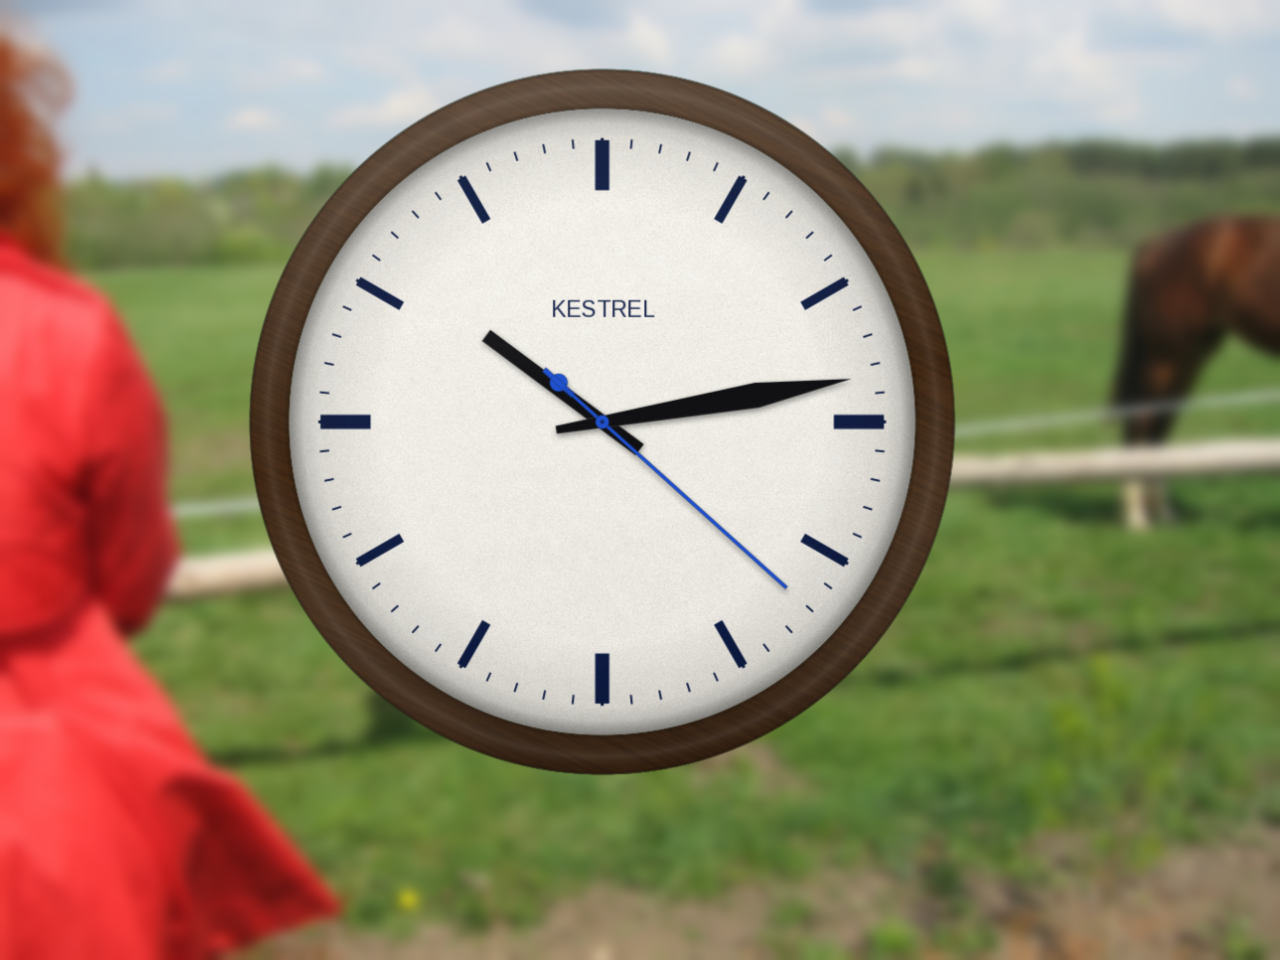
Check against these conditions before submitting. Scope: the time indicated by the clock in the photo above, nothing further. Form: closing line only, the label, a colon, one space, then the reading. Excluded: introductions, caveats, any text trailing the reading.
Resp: 10:13:22
